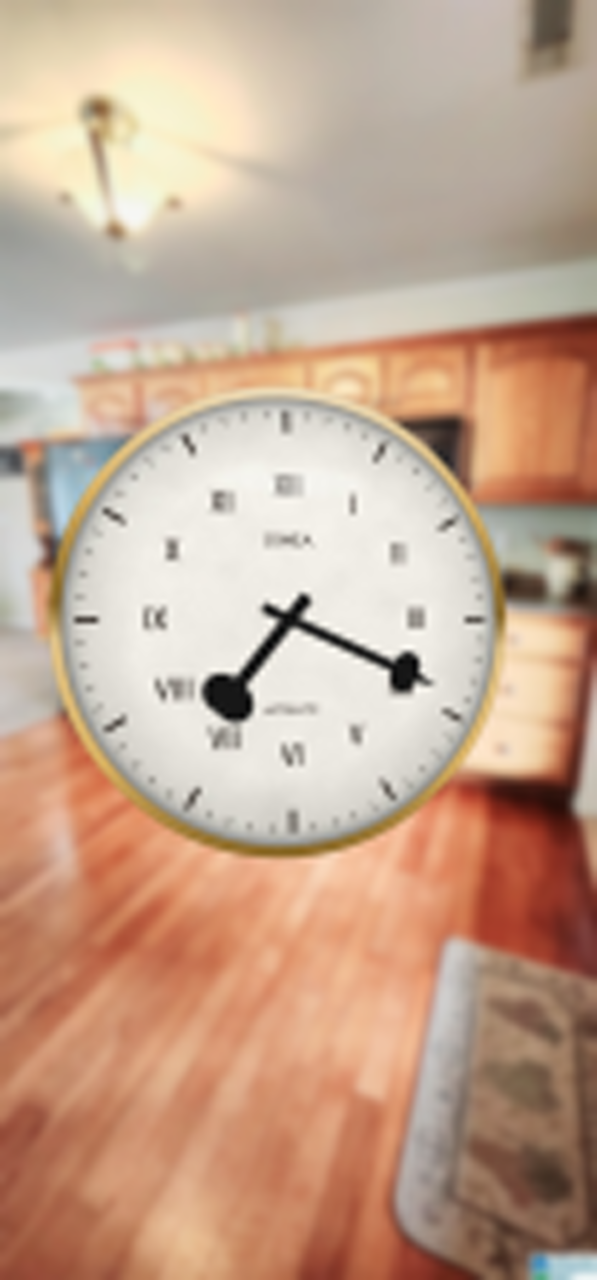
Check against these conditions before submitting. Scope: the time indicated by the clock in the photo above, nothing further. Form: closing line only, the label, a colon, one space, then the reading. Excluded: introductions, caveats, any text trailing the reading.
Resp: 7:19
